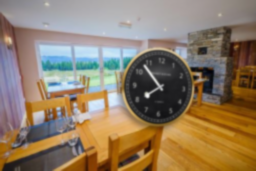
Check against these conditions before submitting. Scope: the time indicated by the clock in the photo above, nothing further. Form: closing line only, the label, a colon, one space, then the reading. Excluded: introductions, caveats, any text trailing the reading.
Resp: 7:53
